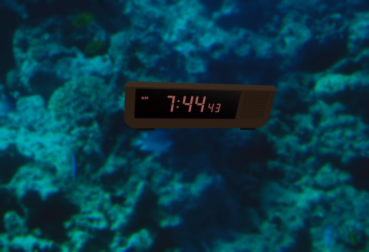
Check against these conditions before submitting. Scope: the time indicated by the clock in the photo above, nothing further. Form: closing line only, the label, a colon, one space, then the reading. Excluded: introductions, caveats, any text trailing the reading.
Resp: 7:44:43
